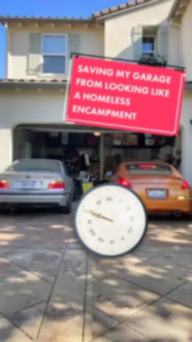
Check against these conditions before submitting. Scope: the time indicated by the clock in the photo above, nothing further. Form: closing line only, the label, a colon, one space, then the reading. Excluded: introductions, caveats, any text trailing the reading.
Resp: 9:49
